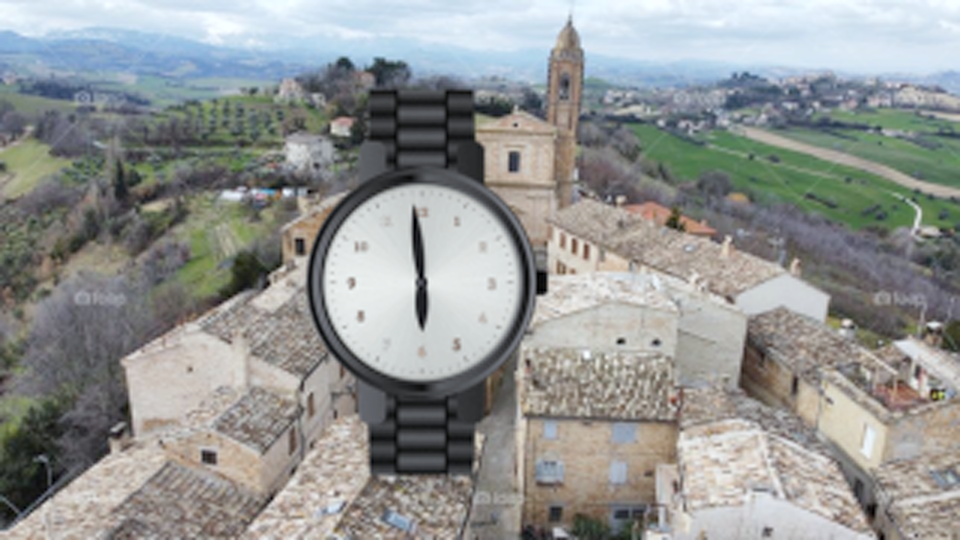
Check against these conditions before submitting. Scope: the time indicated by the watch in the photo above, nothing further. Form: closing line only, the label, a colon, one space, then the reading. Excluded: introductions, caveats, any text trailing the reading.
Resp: 5:59
